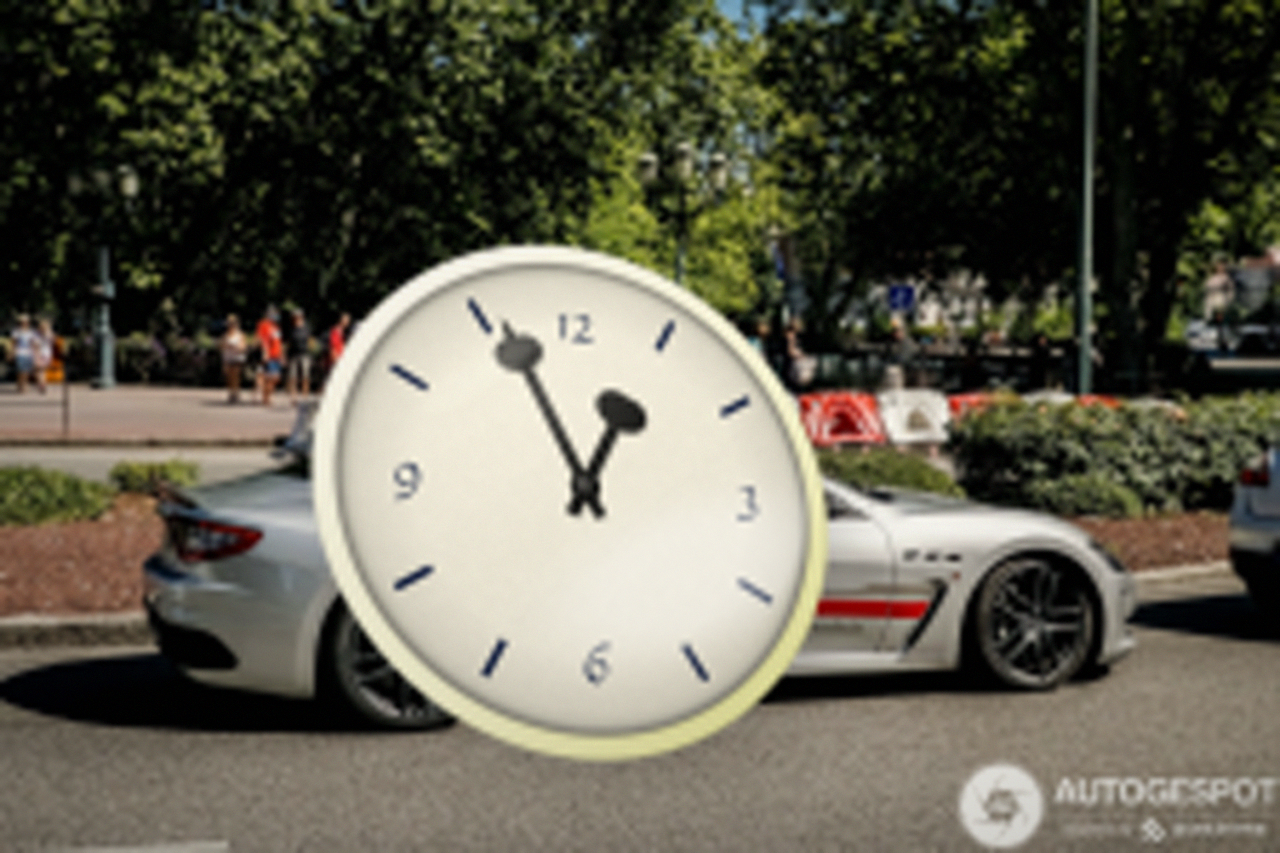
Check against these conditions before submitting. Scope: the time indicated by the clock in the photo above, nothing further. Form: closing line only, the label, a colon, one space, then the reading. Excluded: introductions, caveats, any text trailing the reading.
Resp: 12:56
